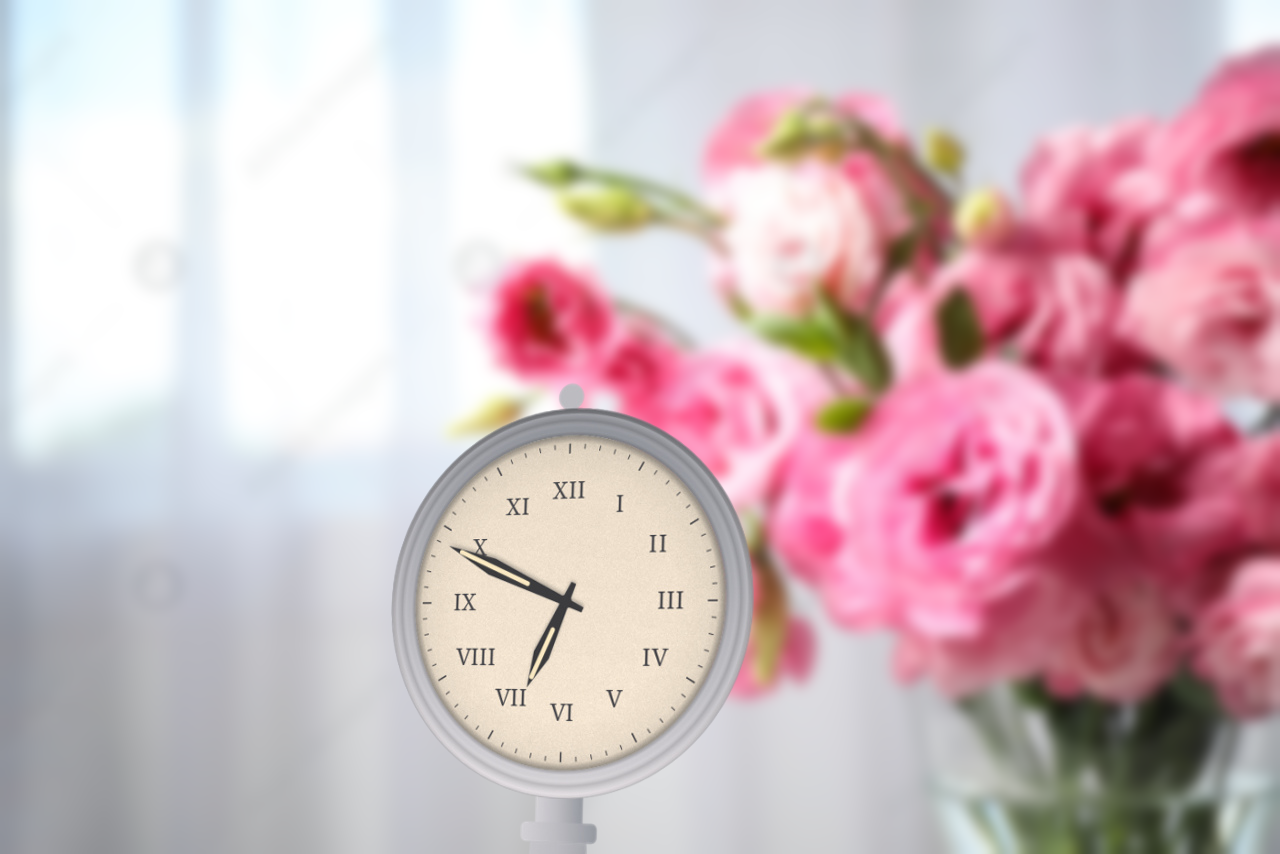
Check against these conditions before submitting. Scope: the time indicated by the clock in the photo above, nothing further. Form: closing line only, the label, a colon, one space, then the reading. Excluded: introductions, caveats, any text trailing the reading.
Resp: 6:49
